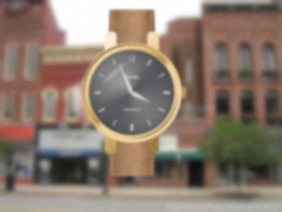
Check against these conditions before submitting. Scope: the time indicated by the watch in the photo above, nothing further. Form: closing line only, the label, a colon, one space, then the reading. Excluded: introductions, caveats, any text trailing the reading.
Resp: 3:56
